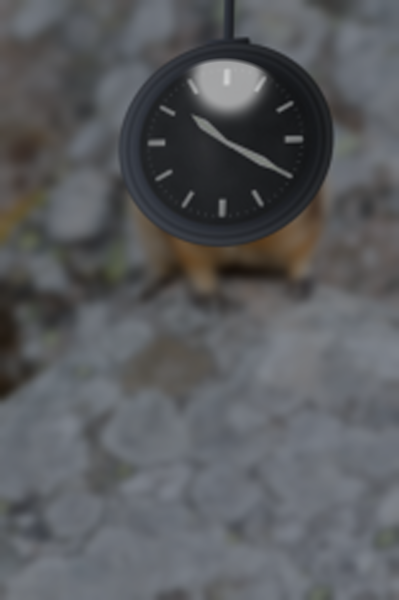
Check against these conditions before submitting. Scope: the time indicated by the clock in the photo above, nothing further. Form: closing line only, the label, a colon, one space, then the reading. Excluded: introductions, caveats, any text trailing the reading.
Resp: 10:20
